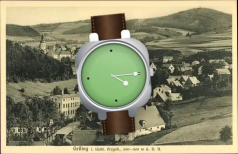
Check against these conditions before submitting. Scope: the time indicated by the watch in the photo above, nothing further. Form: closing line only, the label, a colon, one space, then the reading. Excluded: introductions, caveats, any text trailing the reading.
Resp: 4:15
